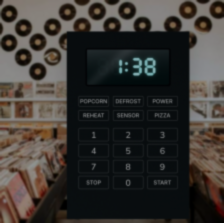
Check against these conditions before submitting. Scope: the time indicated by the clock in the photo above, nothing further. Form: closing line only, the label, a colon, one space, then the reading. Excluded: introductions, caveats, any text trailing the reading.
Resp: 1:38
